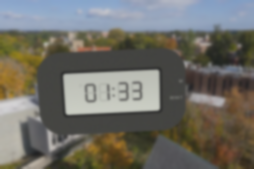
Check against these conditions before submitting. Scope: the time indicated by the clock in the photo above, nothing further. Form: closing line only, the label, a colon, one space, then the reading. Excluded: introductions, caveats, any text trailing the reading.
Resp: 1:33
